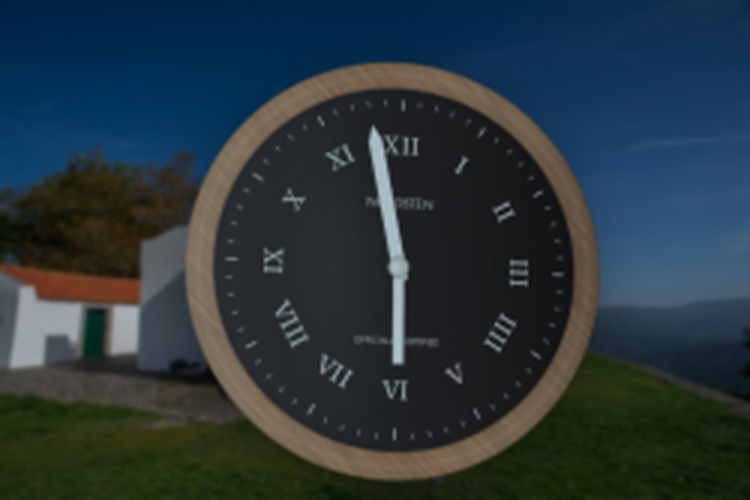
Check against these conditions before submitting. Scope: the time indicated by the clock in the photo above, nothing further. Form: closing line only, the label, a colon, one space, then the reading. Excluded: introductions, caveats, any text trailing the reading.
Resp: 5:58
